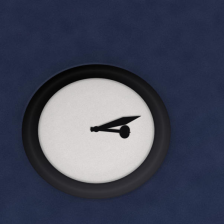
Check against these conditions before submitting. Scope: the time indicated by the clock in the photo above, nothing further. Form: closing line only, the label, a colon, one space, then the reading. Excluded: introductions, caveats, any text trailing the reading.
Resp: 3:12
